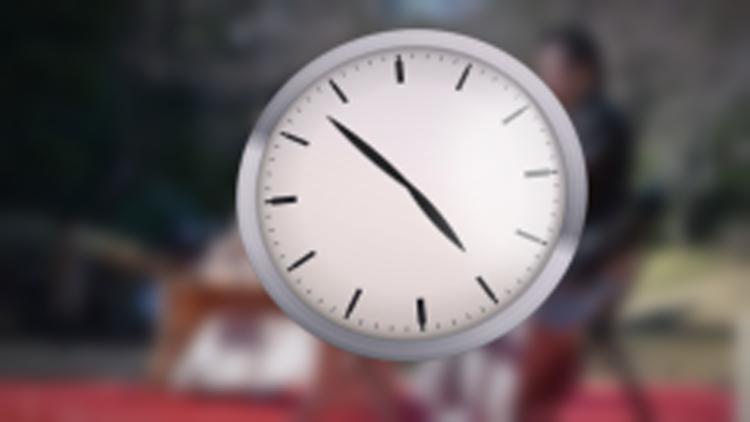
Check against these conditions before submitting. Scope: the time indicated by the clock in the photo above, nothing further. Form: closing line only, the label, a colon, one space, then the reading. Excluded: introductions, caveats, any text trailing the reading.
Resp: 4:53
